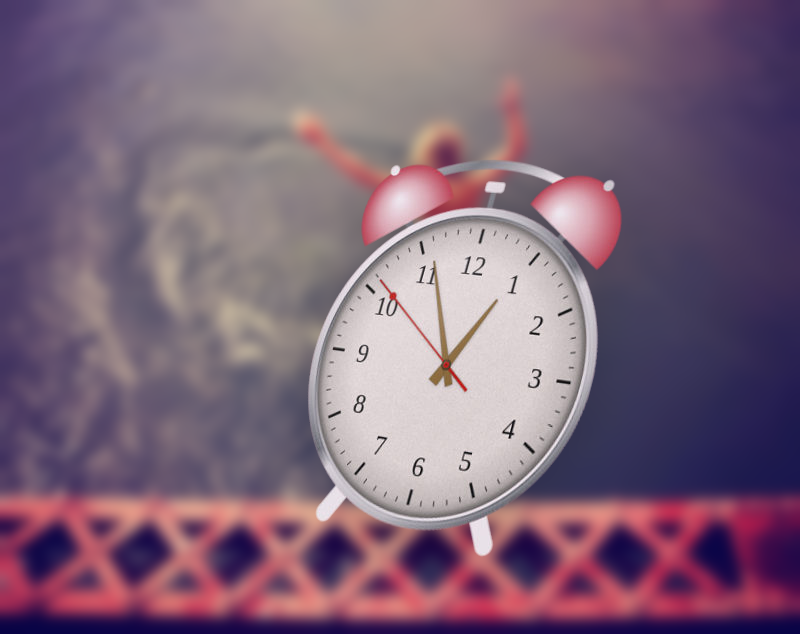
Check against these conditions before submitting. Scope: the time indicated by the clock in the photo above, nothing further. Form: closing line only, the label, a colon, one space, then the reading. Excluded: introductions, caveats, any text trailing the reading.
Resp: 12:55:51
